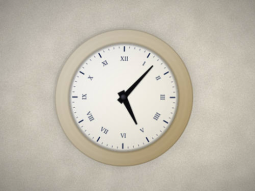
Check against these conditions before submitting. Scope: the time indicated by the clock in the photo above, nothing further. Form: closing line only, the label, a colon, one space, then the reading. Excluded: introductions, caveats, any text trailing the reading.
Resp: 5:07
